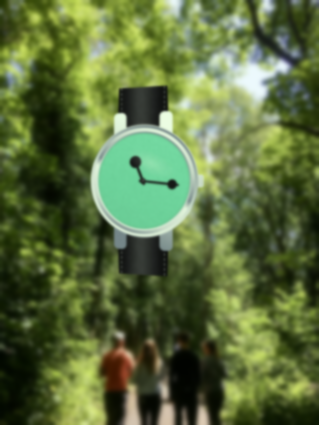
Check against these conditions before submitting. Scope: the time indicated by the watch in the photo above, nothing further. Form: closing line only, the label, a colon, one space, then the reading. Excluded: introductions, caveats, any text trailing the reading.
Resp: 11:16
